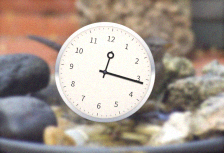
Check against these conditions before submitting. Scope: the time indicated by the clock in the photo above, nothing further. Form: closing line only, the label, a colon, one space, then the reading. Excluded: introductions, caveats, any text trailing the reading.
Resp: 12:16
